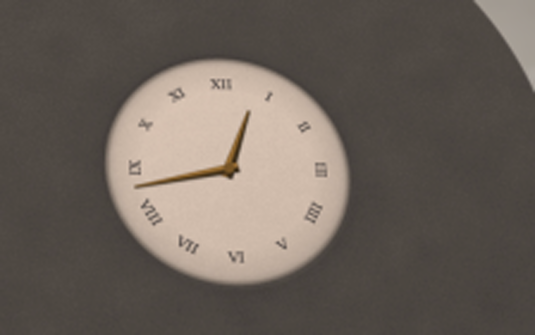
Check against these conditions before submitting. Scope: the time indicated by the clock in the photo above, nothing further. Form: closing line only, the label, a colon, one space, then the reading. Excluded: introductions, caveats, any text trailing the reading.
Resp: 12:43
